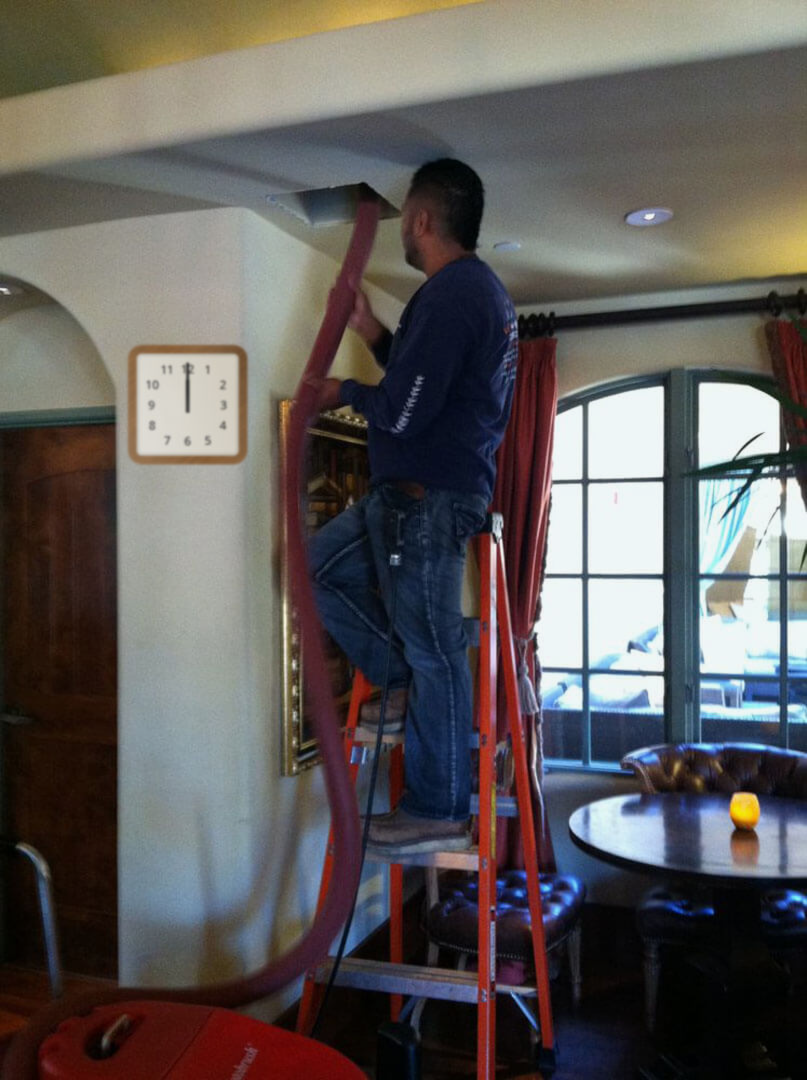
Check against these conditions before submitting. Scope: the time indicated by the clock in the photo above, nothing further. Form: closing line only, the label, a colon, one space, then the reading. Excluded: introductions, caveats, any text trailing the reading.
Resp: 12:00
